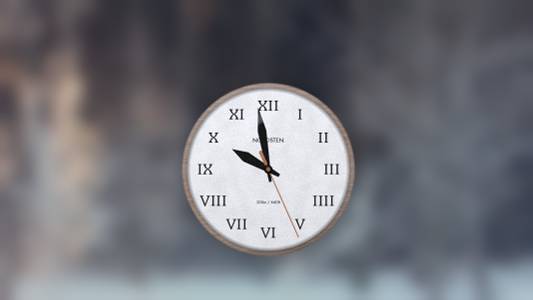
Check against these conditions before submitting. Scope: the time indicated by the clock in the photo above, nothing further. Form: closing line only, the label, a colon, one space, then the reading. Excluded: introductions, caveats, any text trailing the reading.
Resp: 9:58:26
